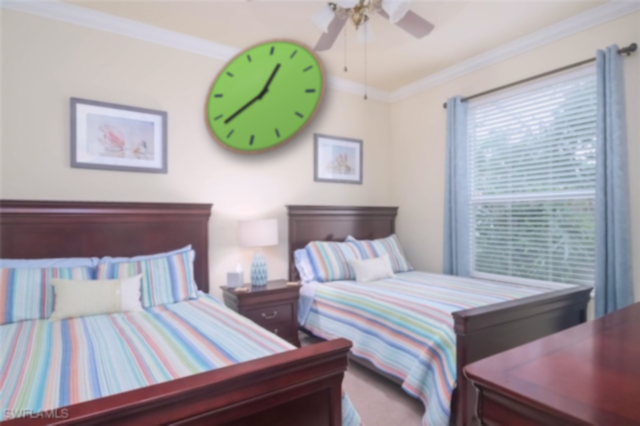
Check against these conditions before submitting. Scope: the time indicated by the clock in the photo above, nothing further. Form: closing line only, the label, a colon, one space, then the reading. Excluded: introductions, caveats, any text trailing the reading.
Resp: 12:38
